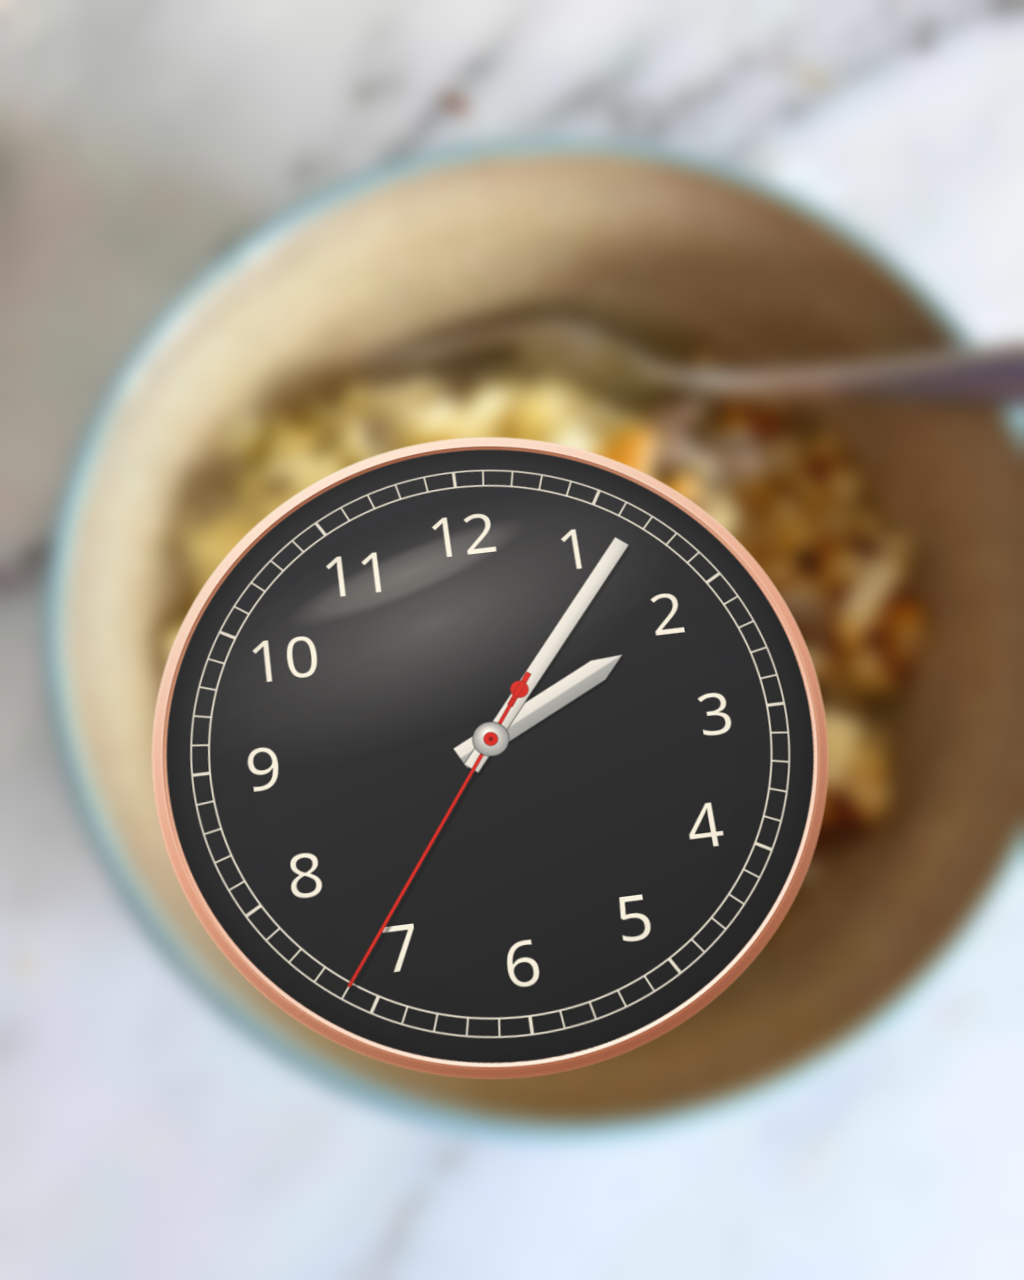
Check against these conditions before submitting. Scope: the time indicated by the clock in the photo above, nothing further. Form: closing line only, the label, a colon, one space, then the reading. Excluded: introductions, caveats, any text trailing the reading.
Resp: 2:06:36
